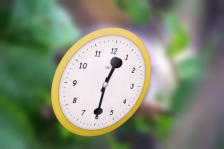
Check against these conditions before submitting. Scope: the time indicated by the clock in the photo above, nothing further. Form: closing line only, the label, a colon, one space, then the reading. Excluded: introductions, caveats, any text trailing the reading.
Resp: 12:30
